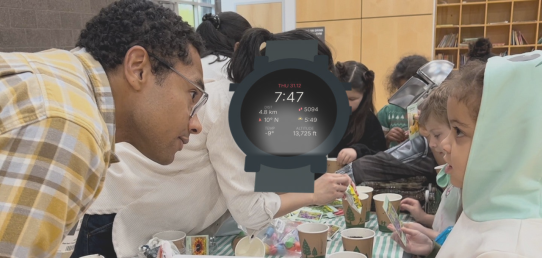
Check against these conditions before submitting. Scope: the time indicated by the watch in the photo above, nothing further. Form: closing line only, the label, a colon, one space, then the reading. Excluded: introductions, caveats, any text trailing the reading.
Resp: 7:47
